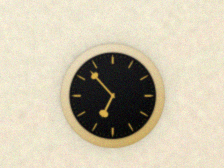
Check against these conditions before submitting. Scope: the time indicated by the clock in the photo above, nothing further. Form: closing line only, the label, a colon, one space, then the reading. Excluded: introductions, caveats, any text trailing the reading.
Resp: 6:53
